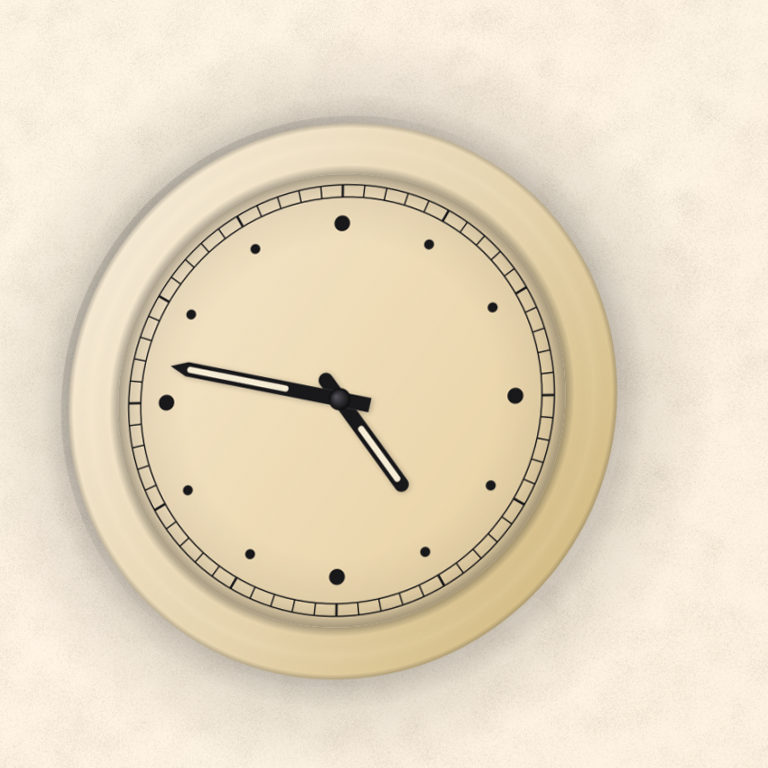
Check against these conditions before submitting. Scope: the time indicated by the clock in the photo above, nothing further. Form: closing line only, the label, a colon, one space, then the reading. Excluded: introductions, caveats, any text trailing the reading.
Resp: 4:47
